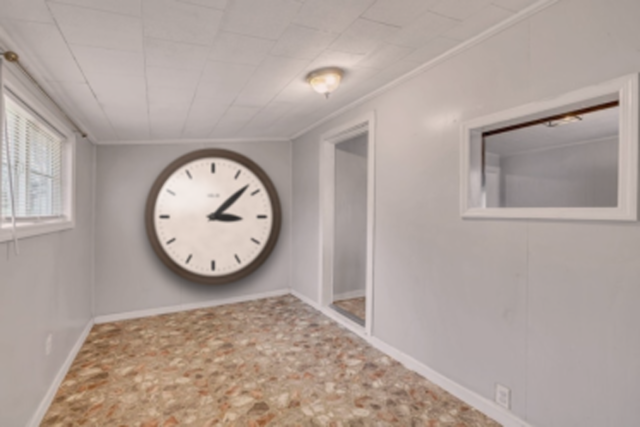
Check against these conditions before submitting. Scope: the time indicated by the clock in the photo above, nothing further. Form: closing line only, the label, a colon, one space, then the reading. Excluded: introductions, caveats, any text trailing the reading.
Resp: 3:08
